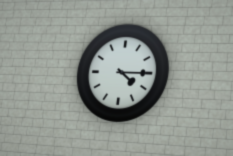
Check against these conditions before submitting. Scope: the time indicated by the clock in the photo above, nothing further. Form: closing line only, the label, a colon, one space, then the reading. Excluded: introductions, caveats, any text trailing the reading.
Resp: 4:15
